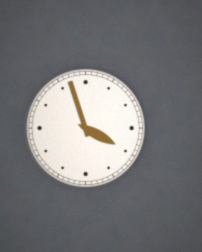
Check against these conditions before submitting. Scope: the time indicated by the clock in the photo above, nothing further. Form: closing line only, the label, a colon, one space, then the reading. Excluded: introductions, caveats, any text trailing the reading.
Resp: 3:57
